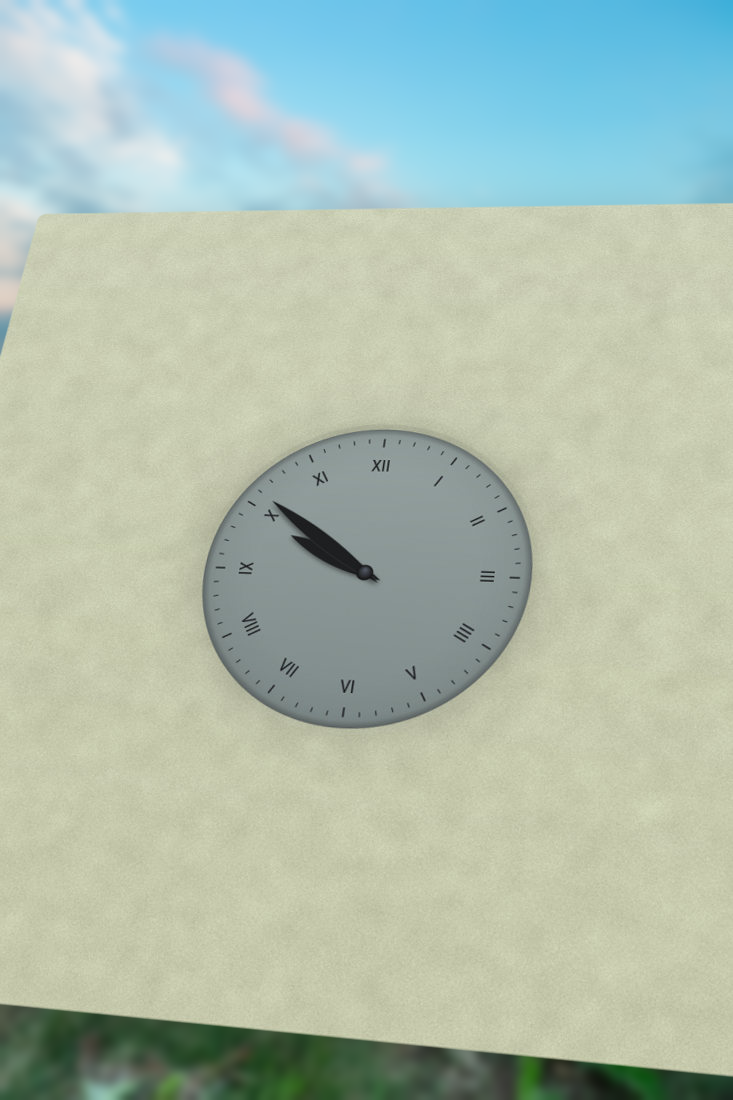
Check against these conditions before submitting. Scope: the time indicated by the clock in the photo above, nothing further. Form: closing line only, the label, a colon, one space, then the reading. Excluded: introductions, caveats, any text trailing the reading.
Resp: 9:51
